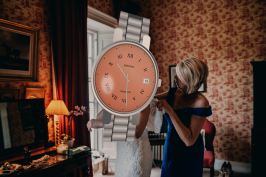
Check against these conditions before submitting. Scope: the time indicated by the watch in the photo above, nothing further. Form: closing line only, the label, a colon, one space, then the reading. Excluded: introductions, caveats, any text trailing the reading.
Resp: 10:29
